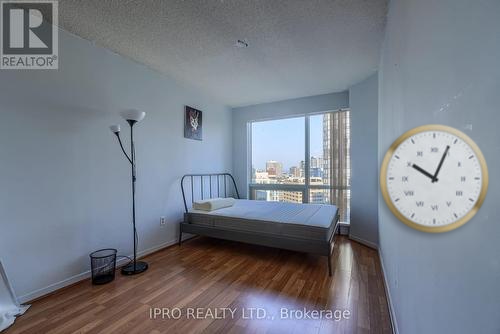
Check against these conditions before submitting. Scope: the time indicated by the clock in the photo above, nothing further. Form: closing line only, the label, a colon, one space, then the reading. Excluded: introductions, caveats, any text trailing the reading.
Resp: 10:04
